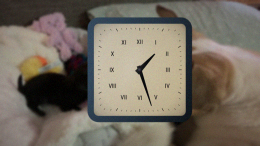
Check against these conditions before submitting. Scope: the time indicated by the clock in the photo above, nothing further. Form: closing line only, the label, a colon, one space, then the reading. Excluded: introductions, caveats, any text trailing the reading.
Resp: 1:27
